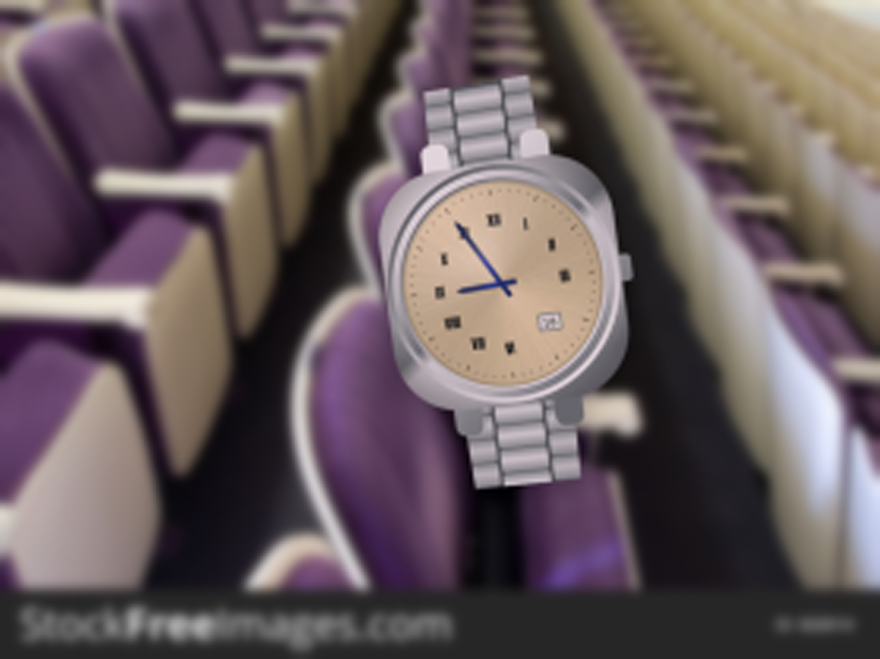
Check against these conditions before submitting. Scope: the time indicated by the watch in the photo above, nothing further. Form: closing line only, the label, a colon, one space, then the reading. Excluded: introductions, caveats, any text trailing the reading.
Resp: 8:55
